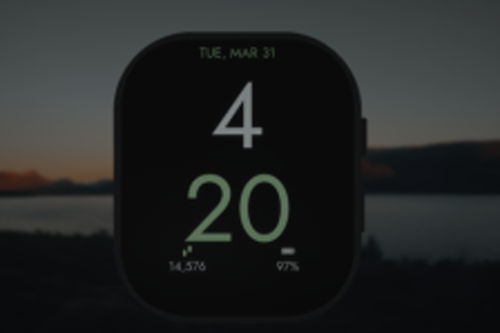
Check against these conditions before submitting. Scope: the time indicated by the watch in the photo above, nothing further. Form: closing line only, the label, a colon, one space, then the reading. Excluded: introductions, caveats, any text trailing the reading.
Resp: 4:20
